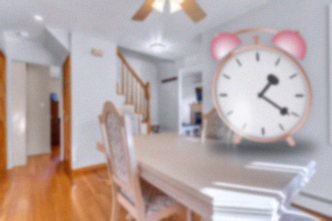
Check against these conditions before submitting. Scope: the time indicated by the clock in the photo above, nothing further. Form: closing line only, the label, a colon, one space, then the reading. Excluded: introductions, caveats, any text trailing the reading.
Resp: 1:21
